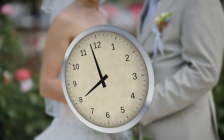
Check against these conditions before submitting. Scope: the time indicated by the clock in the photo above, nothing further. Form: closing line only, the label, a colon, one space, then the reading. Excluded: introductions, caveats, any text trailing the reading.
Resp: 7:58
